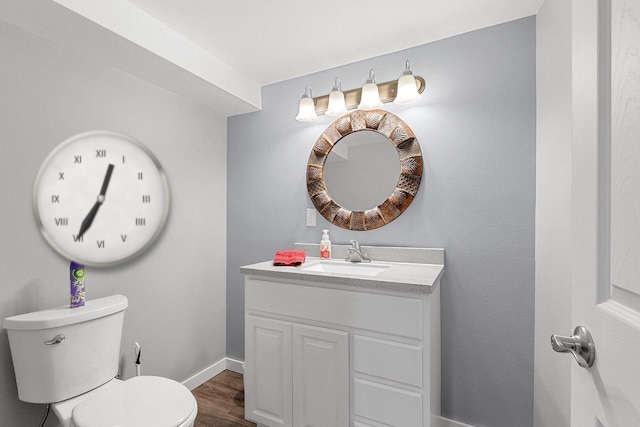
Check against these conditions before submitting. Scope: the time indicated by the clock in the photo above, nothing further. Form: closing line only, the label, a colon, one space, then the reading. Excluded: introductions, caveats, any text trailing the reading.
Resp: 12:35
